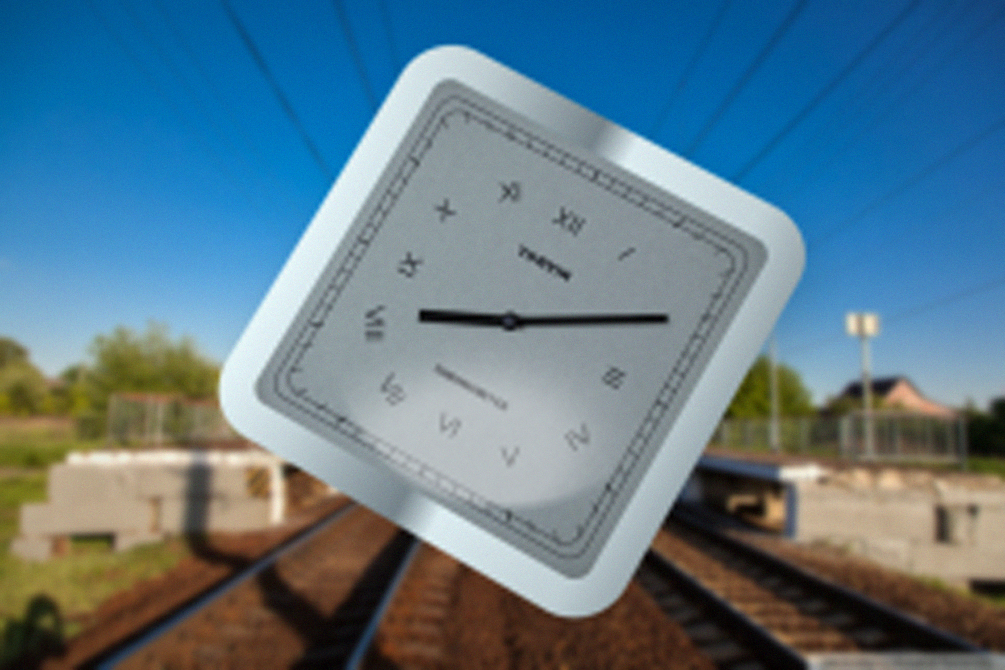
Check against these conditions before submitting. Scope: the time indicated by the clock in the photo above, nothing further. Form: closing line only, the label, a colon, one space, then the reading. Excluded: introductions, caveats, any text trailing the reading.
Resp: 8:10
